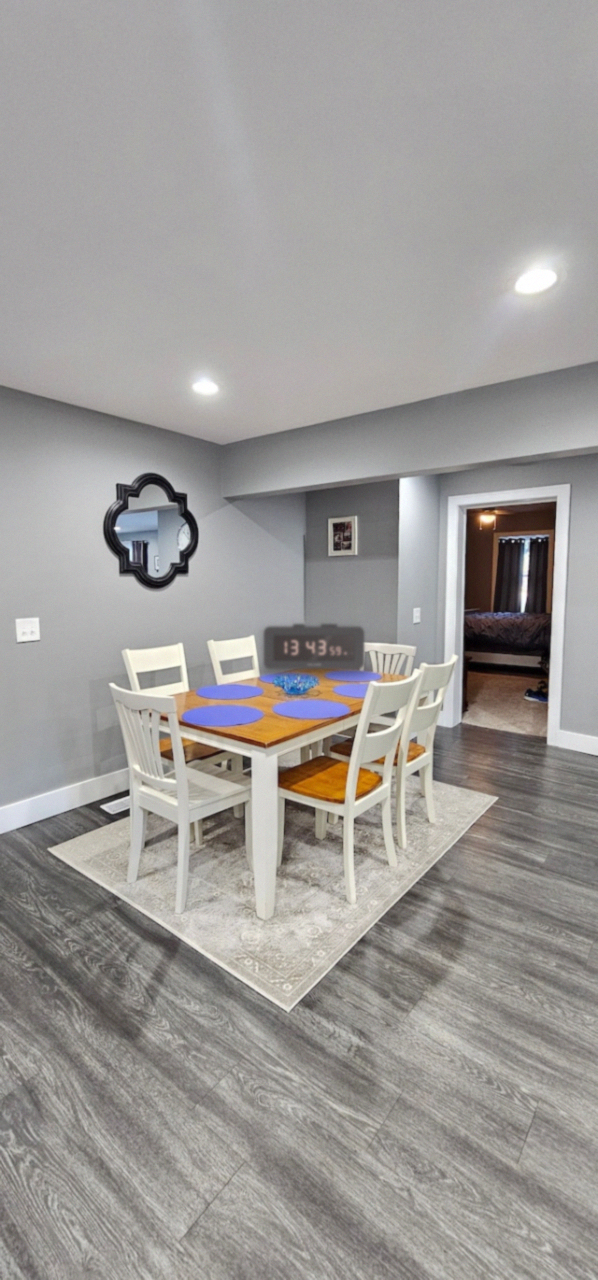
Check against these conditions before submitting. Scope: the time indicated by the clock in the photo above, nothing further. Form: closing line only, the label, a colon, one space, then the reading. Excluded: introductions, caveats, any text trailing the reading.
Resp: 13:43
